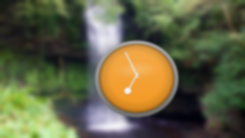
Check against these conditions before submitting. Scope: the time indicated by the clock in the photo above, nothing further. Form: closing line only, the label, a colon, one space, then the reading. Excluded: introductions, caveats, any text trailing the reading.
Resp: 6:56
